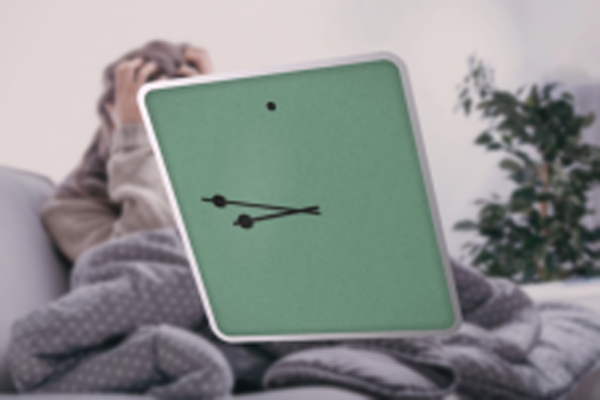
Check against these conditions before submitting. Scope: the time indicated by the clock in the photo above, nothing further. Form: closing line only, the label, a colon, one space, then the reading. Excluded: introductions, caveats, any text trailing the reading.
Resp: 8:47
